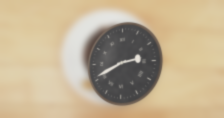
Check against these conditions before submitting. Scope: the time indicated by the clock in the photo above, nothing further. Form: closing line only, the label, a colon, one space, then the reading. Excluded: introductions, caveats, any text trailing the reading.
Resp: 2:41
